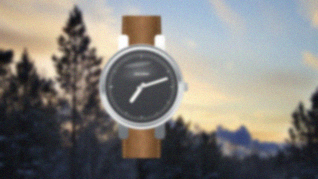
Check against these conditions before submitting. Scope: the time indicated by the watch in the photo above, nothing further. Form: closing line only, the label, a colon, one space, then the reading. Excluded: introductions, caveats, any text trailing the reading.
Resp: 7:12
